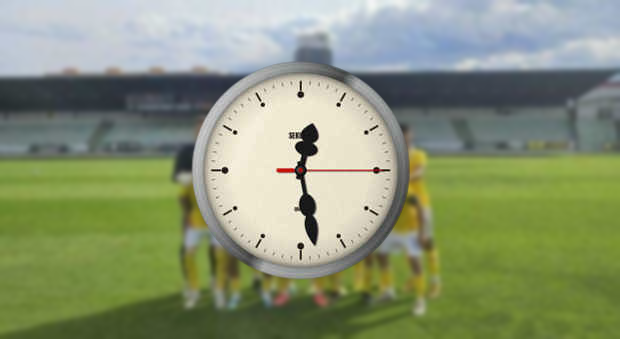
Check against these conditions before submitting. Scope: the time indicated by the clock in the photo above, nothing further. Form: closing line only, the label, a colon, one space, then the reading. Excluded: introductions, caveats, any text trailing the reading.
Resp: 12:28:15
